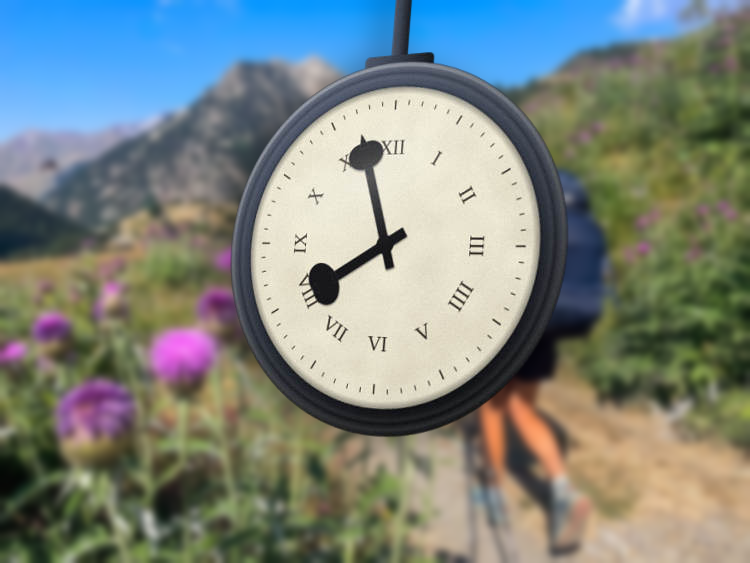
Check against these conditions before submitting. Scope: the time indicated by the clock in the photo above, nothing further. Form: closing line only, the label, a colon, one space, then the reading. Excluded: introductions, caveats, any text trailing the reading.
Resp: 7:57
